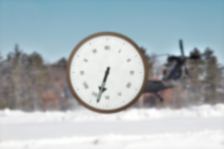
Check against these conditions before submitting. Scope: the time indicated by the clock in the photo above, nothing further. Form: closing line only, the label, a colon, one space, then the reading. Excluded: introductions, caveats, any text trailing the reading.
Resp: 6:33
